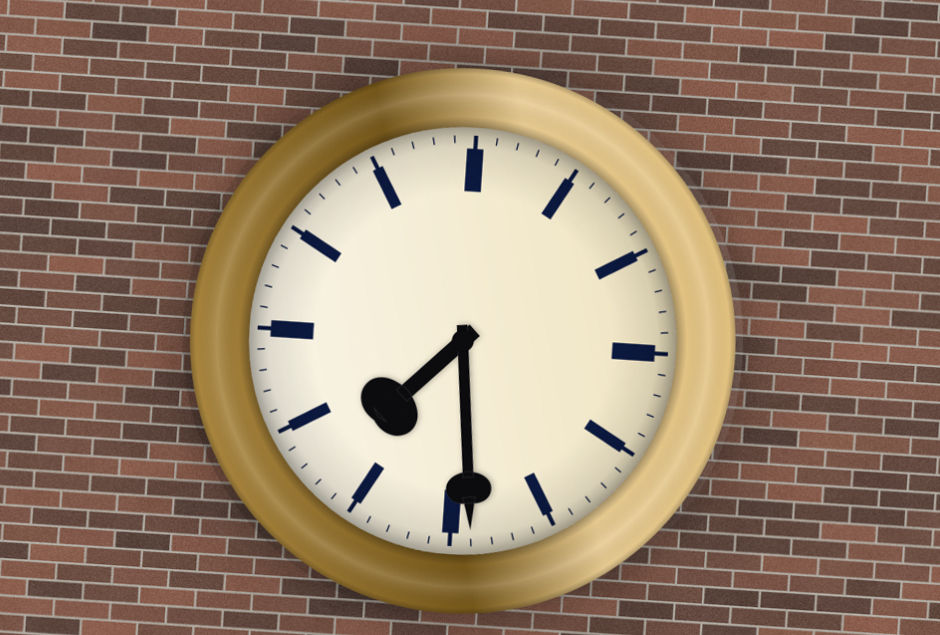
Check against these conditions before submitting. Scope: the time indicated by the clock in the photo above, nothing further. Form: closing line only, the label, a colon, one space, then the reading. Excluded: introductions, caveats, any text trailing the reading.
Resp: 7:29
